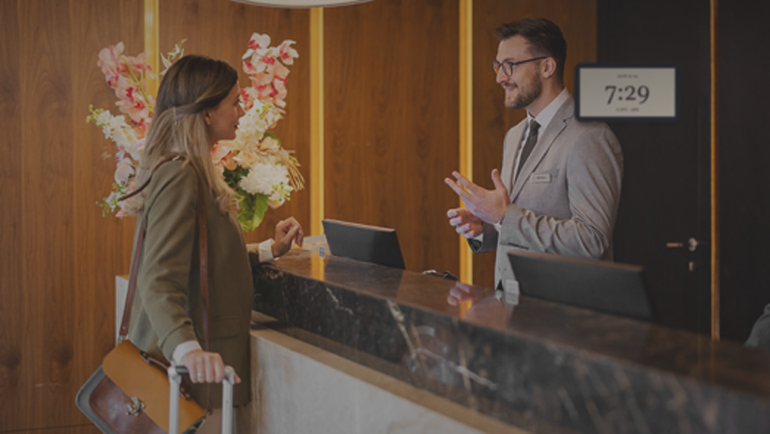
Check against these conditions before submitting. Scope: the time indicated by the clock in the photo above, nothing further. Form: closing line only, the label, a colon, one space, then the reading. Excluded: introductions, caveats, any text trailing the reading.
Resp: 7:29
